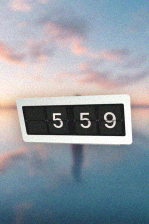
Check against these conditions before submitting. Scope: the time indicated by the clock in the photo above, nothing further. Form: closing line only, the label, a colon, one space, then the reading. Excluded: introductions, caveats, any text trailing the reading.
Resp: 5:59
